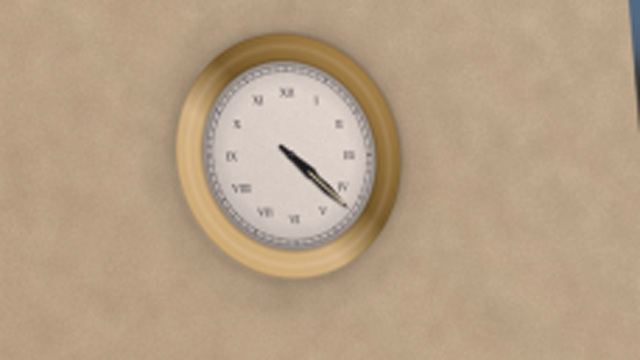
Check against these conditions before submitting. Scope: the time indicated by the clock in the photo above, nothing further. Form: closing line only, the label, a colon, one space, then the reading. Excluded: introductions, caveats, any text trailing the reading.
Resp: 4:22
